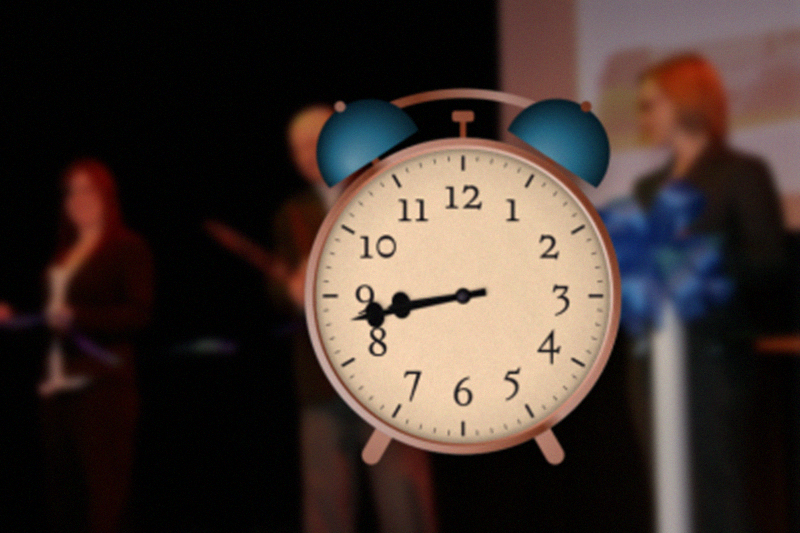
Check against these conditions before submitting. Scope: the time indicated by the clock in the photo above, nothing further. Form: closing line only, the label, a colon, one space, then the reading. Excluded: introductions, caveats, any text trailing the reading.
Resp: 8:43
